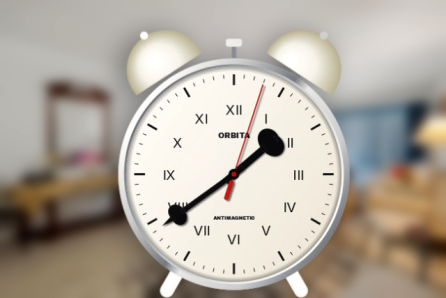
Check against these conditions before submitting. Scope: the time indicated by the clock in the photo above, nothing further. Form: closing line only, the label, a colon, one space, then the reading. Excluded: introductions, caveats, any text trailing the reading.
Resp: 1:39:03
